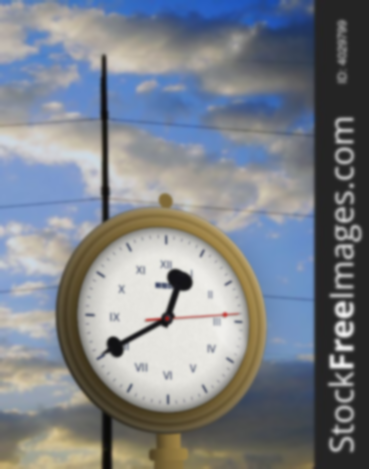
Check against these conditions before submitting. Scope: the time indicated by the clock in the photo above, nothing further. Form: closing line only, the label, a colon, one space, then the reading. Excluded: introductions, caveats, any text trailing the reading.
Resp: 12:40:14
